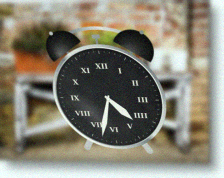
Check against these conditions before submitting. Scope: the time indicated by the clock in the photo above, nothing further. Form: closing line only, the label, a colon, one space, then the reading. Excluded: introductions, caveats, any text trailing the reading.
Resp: 4:33
